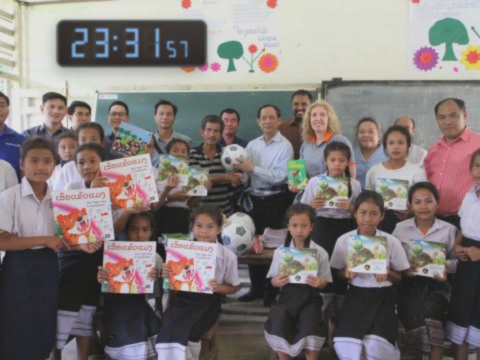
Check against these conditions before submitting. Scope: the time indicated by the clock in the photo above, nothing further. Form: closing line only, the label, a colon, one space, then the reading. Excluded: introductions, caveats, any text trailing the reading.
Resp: 23:31:57
